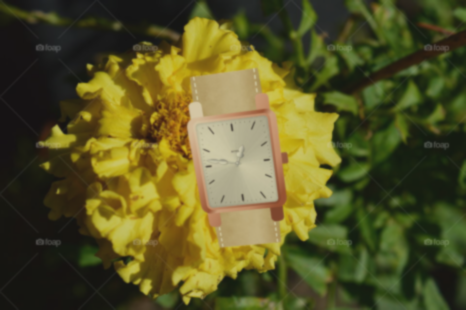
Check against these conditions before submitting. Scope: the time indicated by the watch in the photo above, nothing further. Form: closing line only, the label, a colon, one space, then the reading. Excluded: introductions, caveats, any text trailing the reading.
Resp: 12:47
